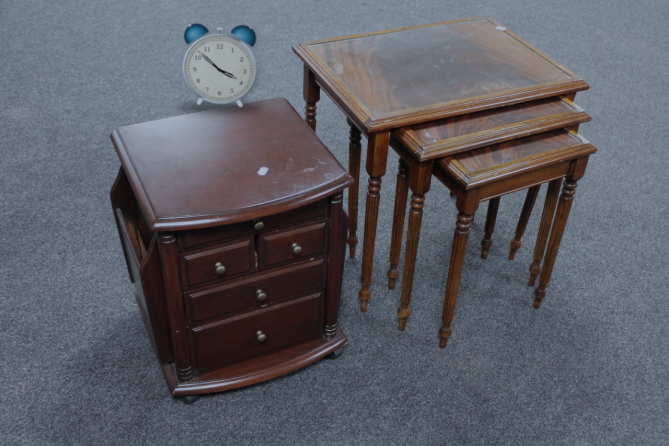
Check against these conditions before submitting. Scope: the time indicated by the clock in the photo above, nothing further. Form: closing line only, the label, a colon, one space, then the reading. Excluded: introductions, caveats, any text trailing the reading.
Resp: 3:52
